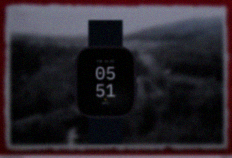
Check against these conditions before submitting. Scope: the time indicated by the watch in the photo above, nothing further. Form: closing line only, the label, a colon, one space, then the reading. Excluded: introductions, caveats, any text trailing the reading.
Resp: 5:51
